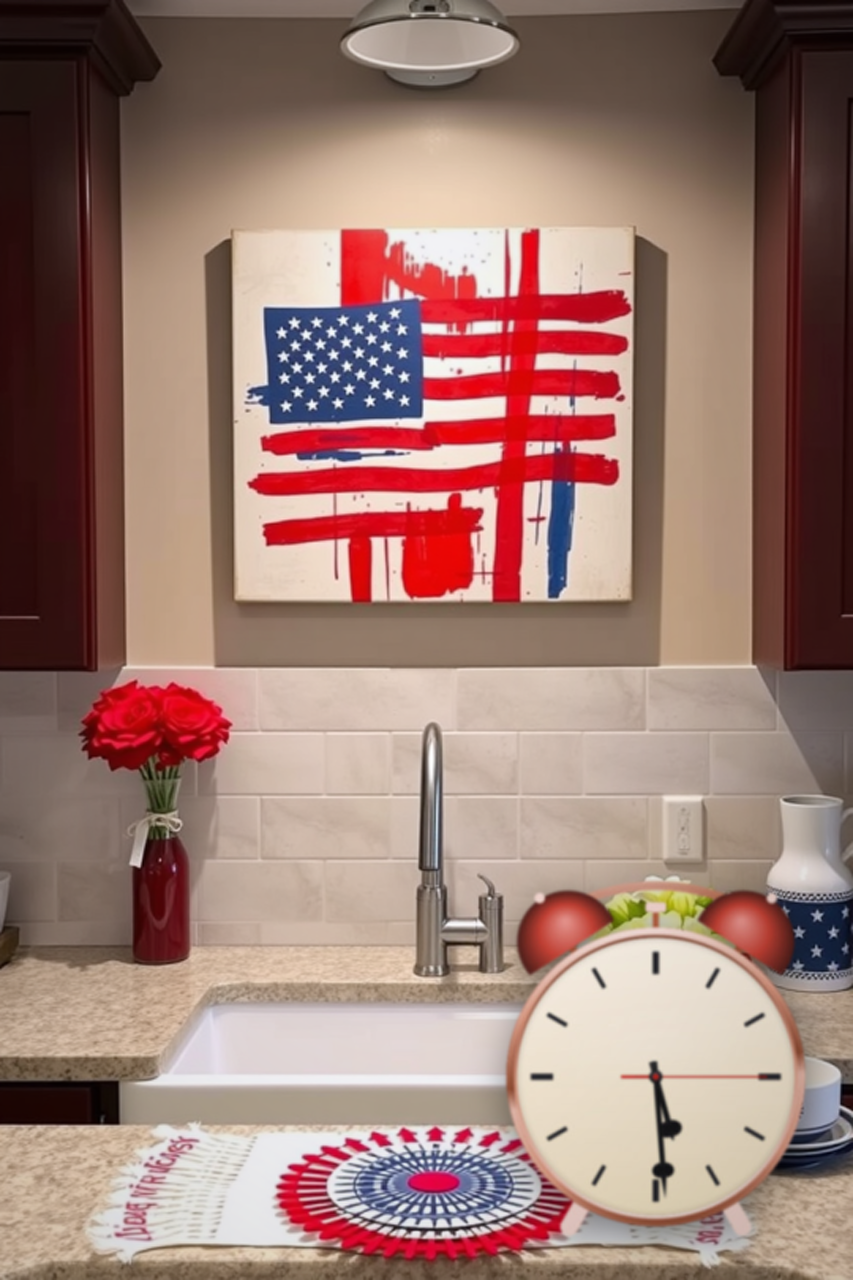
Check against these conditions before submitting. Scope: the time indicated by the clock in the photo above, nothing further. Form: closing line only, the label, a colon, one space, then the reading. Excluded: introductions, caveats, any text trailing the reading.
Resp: 5:29:15
